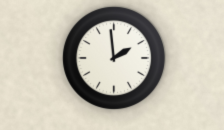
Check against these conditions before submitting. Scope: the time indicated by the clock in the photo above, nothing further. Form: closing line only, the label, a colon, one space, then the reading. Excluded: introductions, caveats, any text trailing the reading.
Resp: 1:59
